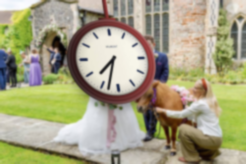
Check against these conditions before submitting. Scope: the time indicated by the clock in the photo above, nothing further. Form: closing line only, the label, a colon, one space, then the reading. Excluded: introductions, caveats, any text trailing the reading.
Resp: 7:33
